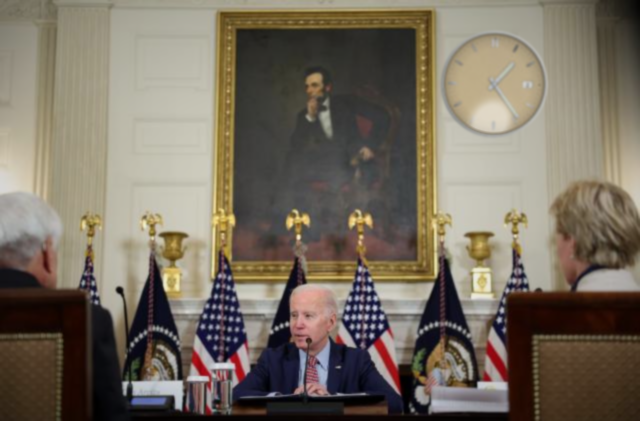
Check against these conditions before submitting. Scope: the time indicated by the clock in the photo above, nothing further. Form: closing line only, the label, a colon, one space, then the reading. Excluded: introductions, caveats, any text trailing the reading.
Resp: 1:24
